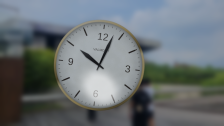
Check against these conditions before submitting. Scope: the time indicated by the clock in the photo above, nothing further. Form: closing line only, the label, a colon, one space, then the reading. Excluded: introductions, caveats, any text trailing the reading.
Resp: 10:03
